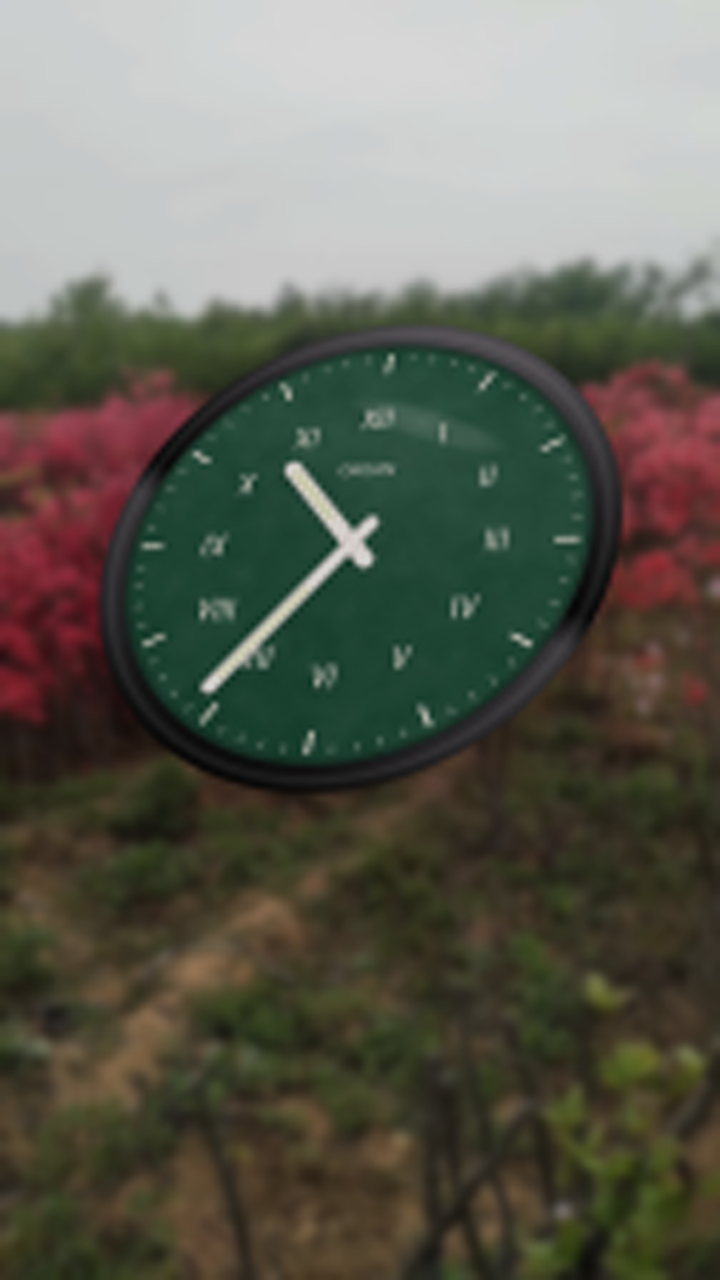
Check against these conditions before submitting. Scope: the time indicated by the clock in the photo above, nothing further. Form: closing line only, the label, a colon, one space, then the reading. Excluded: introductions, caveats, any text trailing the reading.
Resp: 10:36
